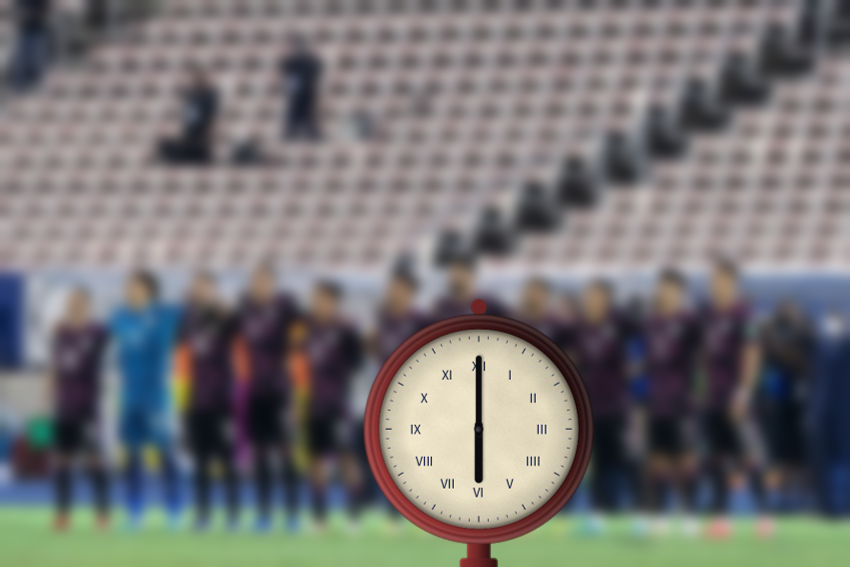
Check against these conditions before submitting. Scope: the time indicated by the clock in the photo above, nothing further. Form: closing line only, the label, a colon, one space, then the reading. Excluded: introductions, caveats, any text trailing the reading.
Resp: 6:00
